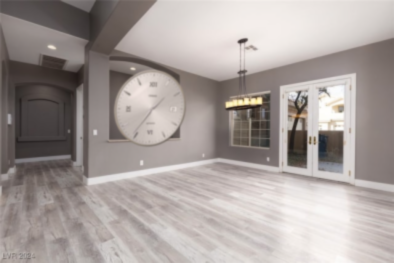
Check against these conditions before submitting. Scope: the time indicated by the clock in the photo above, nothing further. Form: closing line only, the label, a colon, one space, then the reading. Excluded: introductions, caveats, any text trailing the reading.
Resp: 1:36
